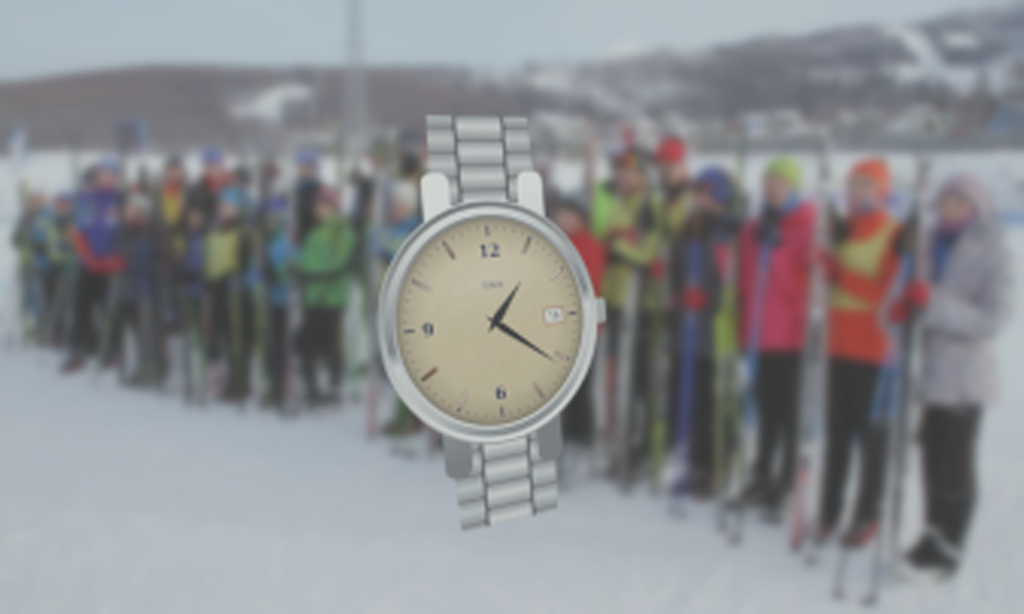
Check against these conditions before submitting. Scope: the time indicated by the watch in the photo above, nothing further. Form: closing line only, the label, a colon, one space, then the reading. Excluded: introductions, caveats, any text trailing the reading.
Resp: 1:21
